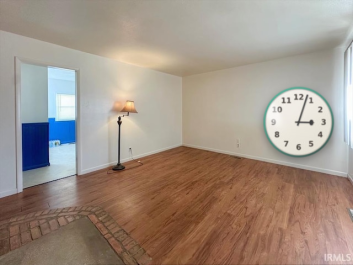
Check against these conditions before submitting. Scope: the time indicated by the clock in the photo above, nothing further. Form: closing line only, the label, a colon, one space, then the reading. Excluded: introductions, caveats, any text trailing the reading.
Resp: 3:03
